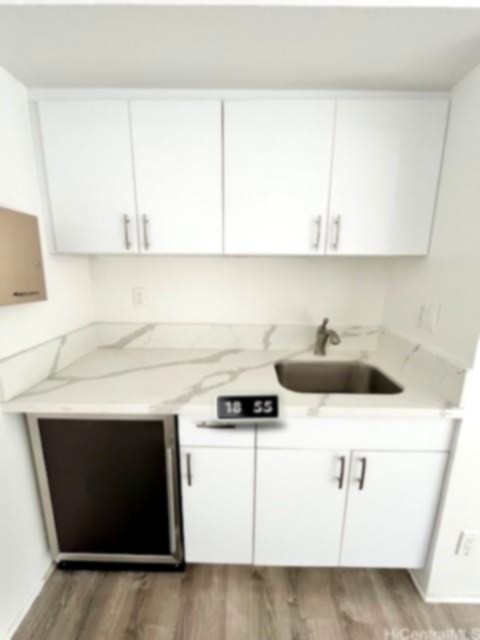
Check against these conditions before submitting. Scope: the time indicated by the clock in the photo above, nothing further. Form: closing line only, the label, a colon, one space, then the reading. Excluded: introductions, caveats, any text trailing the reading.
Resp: 18:55
